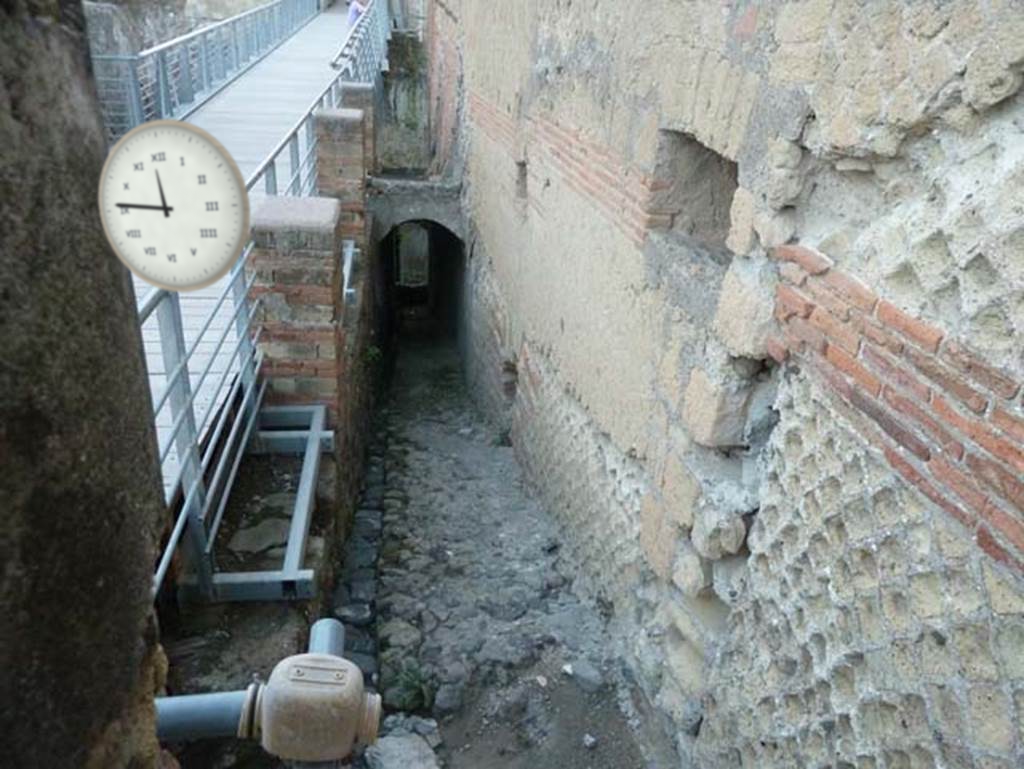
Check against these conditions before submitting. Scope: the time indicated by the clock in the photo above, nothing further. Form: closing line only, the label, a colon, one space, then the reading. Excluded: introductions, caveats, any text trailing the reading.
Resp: 11:46
